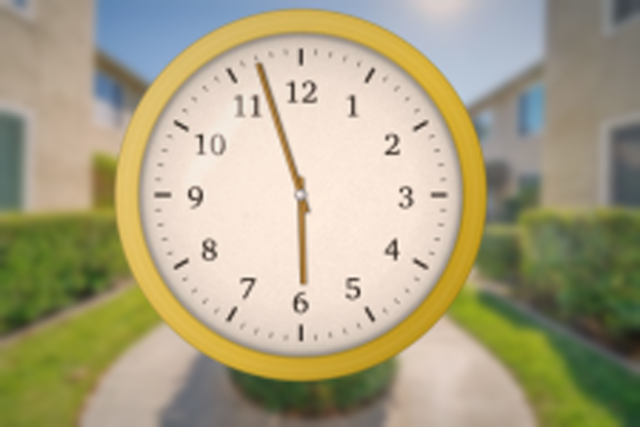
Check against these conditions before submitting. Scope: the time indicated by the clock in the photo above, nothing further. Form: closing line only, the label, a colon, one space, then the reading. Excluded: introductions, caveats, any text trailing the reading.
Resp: 5:57
